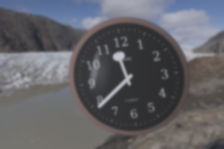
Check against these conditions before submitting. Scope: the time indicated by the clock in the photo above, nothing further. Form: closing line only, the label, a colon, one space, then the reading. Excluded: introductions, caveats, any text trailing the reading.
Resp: 11:39
